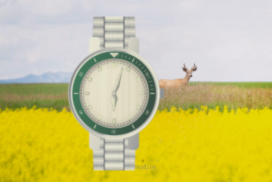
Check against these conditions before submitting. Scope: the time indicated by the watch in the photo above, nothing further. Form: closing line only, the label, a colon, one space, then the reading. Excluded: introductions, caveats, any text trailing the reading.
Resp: 6:03
